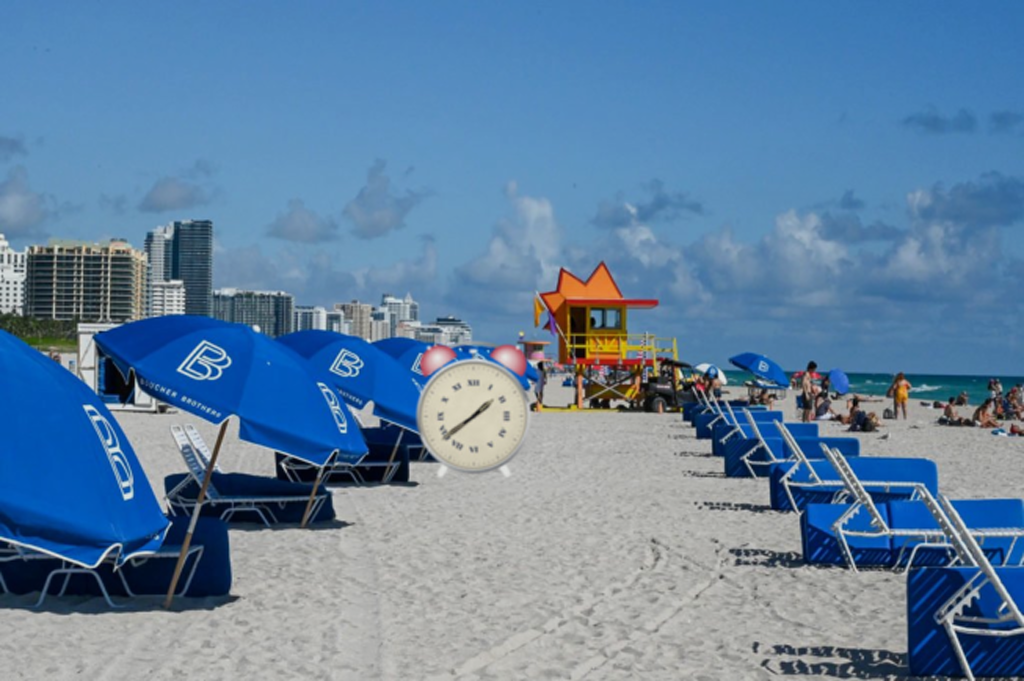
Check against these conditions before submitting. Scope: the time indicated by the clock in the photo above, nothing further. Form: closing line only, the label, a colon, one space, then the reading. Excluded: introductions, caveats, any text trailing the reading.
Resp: 1:39
